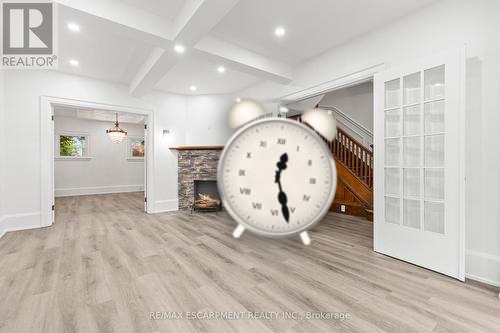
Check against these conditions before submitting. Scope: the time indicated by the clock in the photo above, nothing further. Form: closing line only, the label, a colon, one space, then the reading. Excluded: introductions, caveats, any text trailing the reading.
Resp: 12:27
